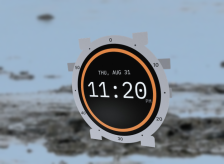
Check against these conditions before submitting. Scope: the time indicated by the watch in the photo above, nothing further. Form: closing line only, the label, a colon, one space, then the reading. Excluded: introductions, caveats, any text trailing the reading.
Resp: 11:20
